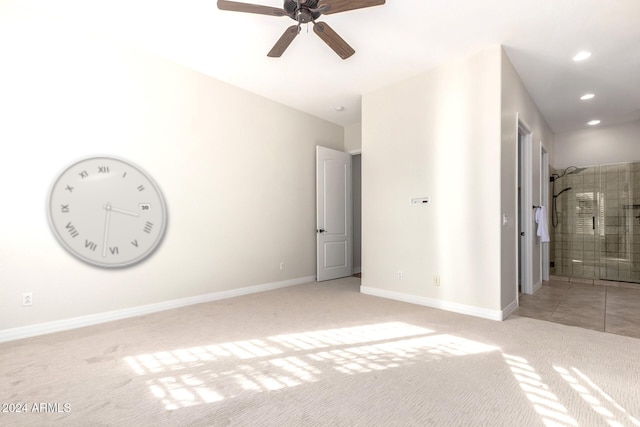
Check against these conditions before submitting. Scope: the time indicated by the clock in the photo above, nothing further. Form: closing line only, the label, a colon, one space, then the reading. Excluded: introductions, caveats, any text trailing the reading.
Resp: 3:32
